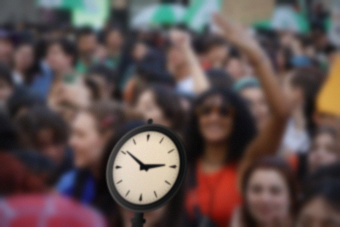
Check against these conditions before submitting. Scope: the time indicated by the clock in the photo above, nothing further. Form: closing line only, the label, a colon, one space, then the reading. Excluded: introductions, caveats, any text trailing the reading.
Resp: 2:51
